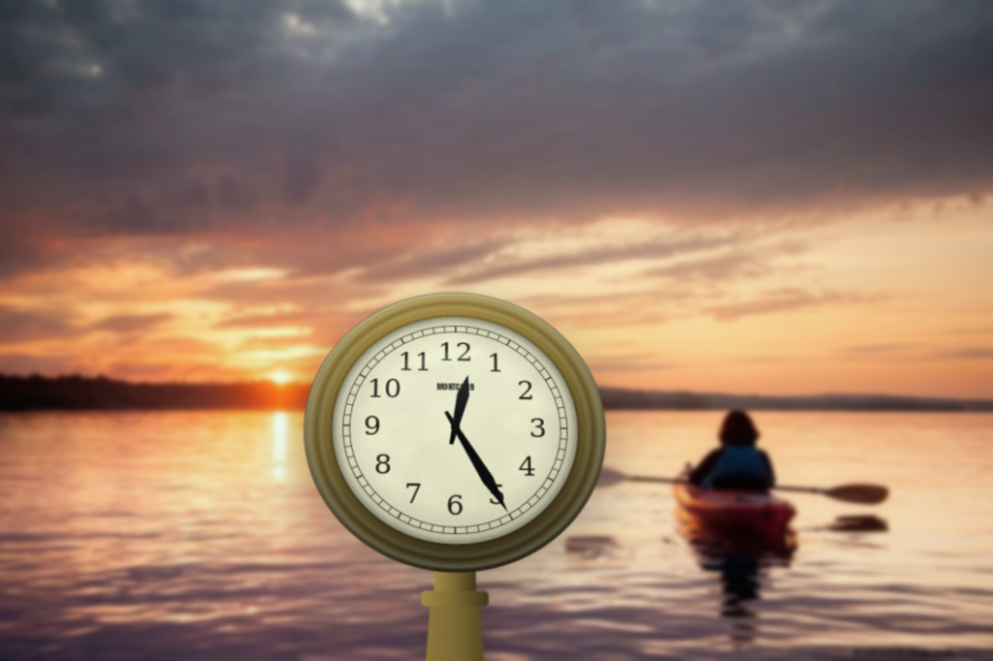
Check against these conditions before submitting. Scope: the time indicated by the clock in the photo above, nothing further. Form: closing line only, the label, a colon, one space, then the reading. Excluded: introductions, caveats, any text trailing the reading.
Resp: 12:25
